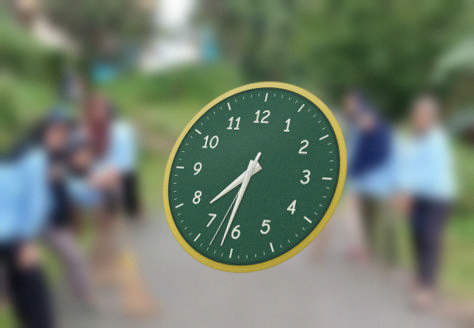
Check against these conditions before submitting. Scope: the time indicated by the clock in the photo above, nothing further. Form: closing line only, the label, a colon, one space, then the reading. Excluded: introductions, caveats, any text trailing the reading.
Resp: 7:31:33
